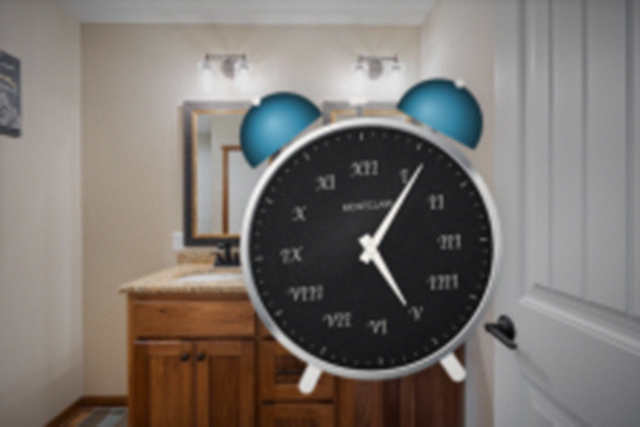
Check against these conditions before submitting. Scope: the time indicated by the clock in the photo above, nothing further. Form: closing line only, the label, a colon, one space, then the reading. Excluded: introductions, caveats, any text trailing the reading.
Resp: 5:06
